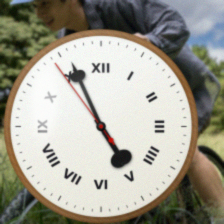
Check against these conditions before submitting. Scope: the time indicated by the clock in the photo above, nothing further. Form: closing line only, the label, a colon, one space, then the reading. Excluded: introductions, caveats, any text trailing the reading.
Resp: 4:55:54
